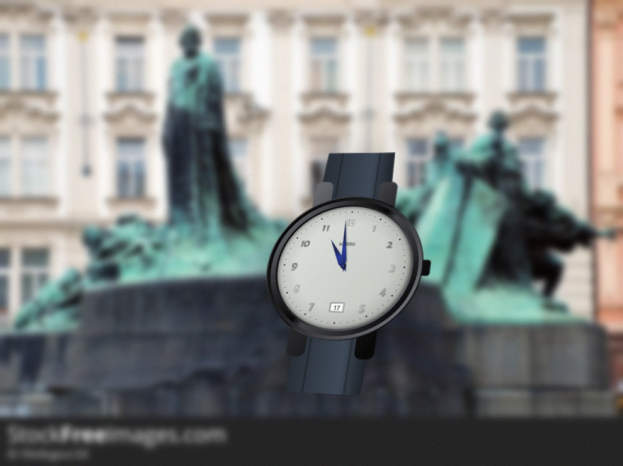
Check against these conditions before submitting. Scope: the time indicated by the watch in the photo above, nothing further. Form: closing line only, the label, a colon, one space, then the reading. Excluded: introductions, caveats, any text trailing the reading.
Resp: 10:59
